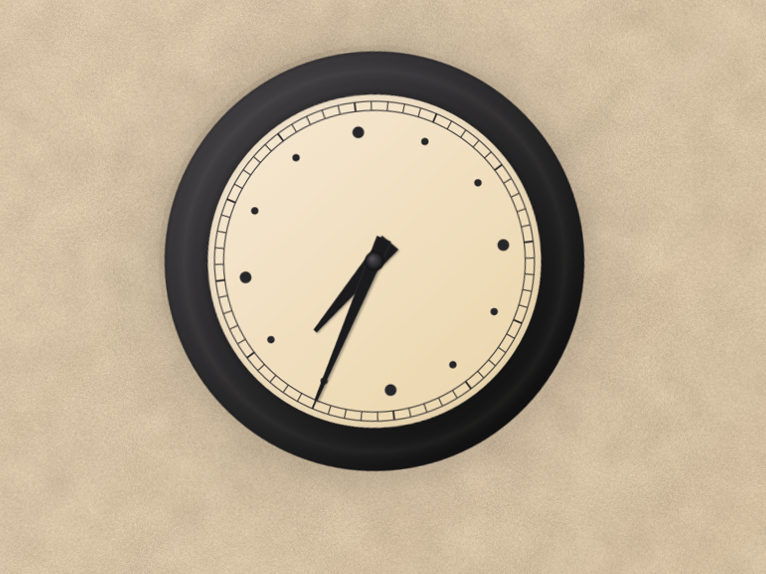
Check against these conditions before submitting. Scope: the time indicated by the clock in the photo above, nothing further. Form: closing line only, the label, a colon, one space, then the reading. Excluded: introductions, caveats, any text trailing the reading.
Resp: 7:35
